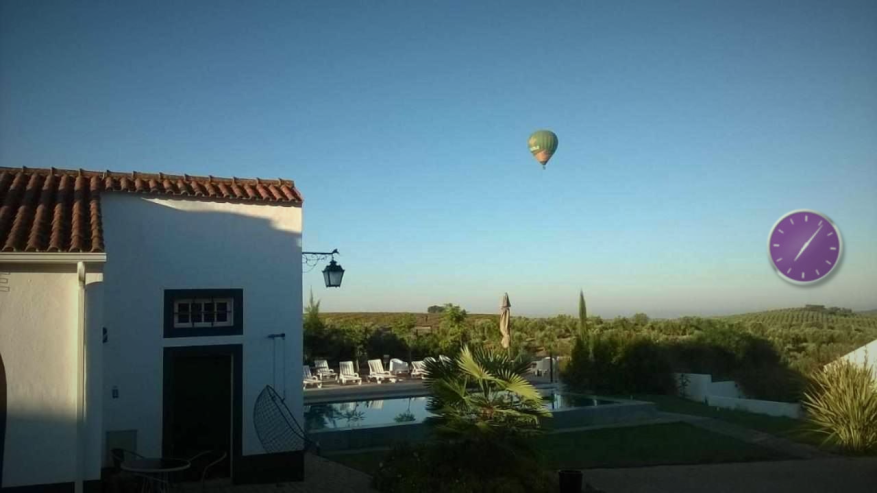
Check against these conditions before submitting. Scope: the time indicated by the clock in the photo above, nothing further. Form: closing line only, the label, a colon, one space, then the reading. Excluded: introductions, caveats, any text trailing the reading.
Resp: 7:06
